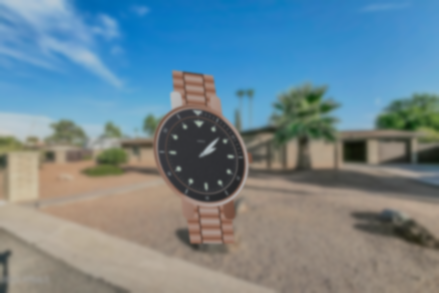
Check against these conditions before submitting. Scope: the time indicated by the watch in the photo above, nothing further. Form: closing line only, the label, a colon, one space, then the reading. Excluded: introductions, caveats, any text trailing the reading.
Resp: 2:08
